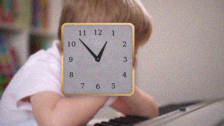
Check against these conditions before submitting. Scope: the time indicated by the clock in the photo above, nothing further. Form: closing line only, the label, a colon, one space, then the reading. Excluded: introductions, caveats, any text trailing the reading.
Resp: 12:53
